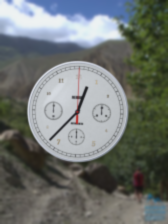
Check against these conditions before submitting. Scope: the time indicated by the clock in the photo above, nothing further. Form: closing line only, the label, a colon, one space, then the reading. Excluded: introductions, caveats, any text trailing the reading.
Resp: 12:37
